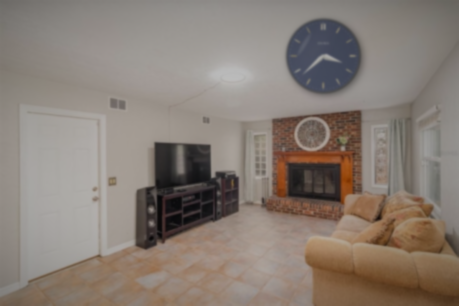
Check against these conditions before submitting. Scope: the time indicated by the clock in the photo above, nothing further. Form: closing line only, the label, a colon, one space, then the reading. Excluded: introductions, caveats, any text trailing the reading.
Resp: 3:38
